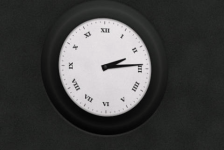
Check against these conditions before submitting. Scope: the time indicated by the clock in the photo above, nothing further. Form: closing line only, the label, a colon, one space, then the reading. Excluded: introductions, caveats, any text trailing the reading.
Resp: 2:14
